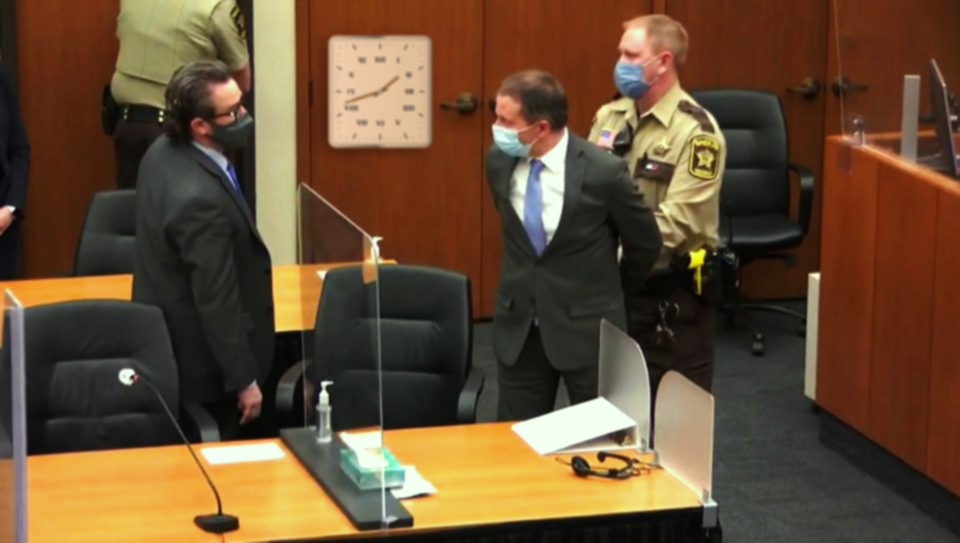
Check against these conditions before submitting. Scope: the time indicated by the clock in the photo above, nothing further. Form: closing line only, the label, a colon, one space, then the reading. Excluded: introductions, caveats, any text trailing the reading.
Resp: 1:42
